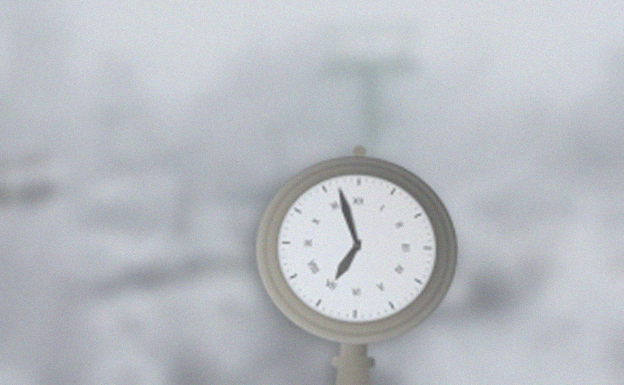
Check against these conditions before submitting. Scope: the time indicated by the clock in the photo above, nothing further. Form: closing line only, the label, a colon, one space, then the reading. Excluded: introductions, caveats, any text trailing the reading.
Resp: 6:57
